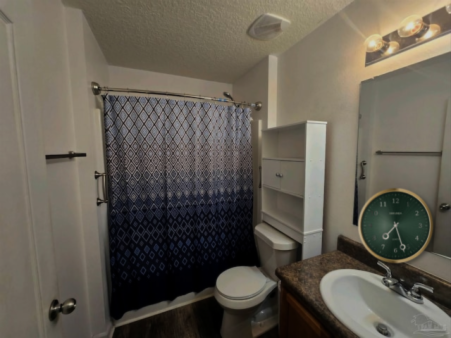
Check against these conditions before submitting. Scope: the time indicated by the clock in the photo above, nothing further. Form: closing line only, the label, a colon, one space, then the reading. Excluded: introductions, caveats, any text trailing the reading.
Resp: 7:27
